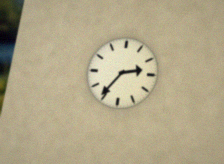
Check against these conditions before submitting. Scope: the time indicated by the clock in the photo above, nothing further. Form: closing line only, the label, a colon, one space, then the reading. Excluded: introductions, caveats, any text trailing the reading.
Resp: 2:36
